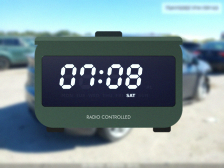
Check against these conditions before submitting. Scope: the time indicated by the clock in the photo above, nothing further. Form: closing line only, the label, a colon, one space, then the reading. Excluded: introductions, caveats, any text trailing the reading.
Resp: 7:08
